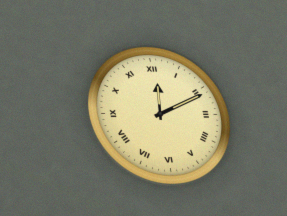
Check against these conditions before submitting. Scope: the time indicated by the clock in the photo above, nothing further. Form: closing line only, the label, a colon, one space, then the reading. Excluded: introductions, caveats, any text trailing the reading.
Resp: 12:11
